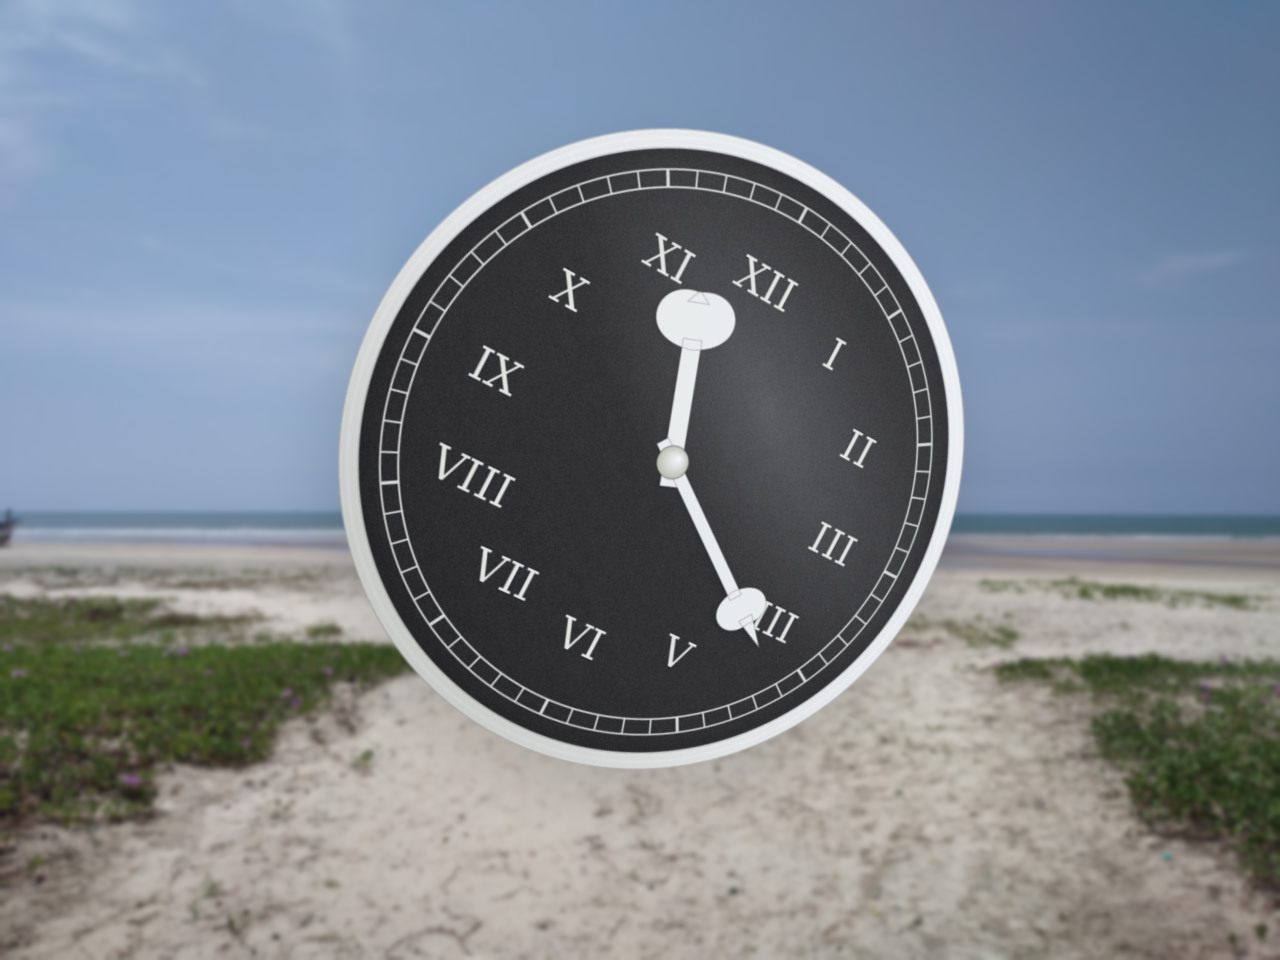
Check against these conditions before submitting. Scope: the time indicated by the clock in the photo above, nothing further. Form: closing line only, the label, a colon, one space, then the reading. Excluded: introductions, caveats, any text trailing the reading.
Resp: 11:21
